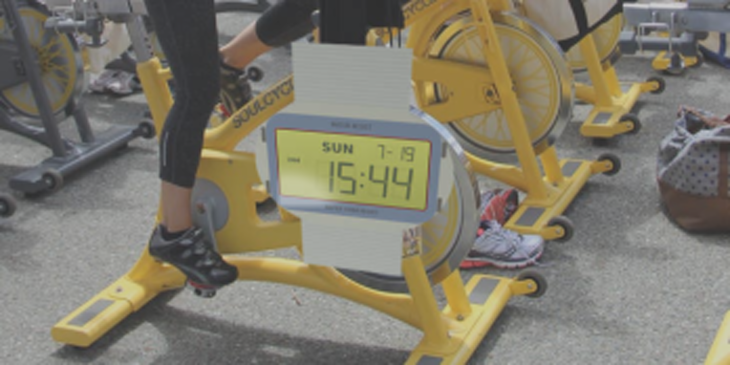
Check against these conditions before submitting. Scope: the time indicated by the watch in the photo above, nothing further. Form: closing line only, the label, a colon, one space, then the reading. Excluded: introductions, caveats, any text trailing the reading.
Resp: 15:44
